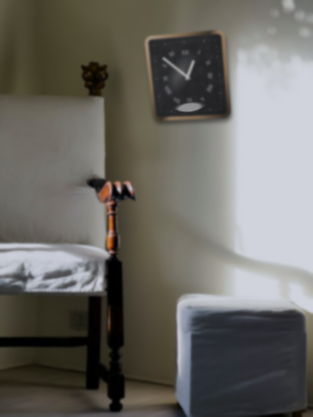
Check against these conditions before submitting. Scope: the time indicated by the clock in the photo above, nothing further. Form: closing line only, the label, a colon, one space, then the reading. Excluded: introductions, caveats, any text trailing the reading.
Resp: 12:52
